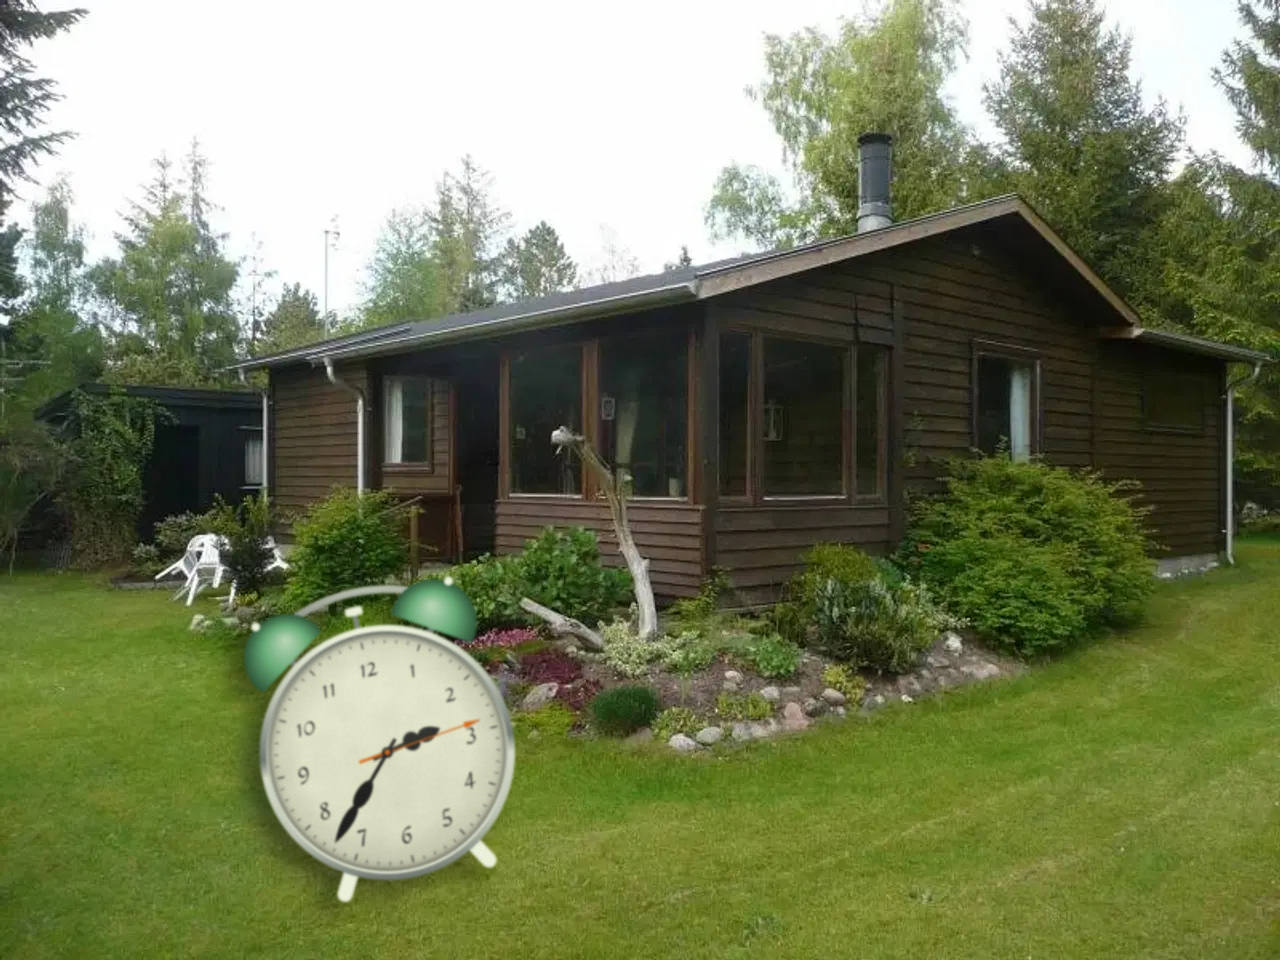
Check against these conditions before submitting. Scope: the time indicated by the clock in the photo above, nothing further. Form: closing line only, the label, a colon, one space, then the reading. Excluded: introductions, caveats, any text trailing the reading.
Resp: 2:37:14
